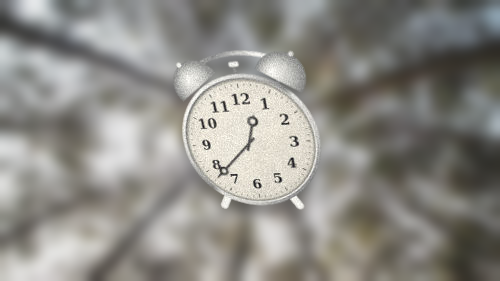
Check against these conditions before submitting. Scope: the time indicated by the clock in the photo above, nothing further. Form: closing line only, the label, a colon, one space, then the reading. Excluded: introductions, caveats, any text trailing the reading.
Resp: 12:38
